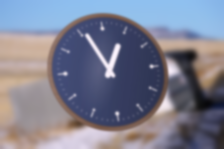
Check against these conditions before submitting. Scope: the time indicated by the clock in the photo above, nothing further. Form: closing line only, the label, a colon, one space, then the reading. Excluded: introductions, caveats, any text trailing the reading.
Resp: 12:56
